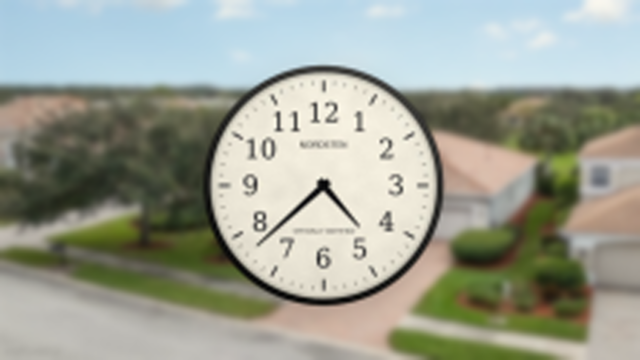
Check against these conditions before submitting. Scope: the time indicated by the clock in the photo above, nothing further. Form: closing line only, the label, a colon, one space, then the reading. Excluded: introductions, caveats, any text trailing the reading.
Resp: 4:38
